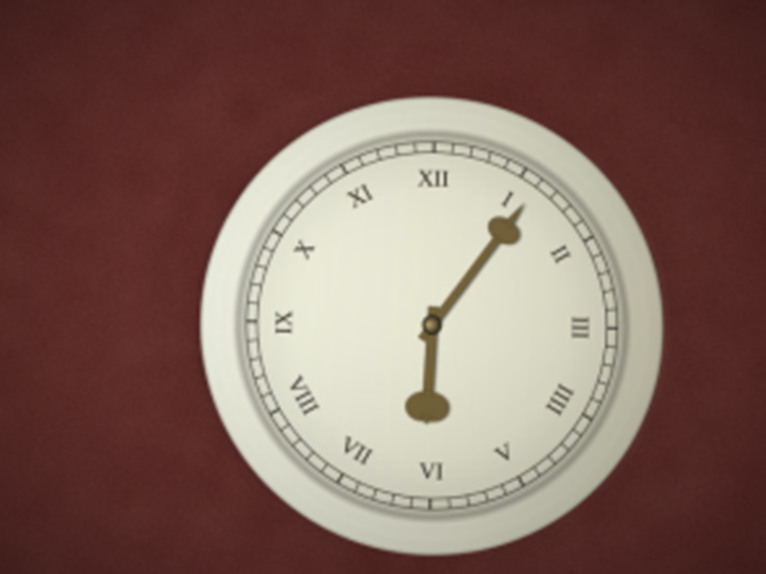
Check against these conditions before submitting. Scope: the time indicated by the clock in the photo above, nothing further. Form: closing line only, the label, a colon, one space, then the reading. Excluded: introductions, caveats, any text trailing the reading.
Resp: 6:06
